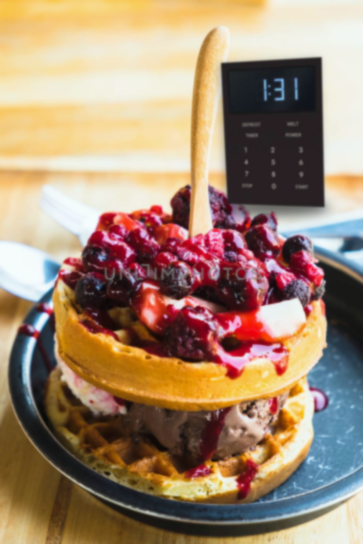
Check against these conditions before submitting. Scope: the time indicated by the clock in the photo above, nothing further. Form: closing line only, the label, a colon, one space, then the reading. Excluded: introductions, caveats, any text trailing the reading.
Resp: 1:31
